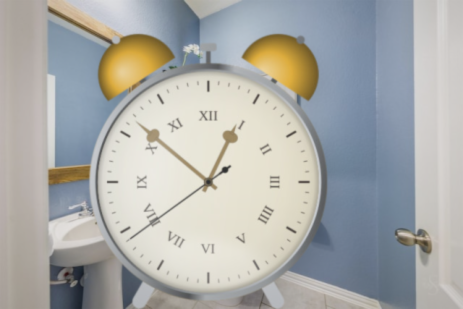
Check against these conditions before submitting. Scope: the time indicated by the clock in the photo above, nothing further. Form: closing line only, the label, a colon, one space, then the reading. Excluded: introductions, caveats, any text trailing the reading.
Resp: 12:51:39
